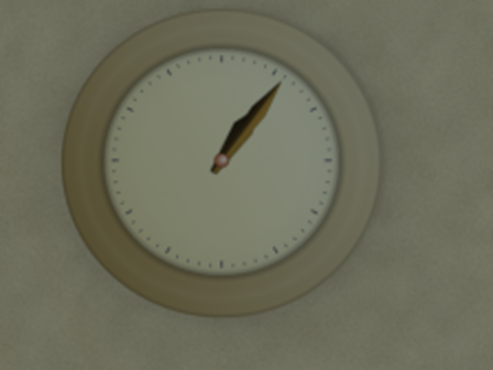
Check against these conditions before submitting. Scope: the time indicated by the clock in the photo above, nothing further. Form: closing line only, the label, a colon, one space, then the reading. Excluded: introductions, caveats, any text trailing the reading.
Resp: 1:06
